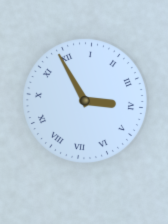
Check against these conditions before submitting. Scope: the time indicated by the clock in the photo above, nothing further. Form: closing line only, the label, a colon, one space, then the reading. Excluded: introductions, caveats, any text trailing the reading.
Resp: 3:59
